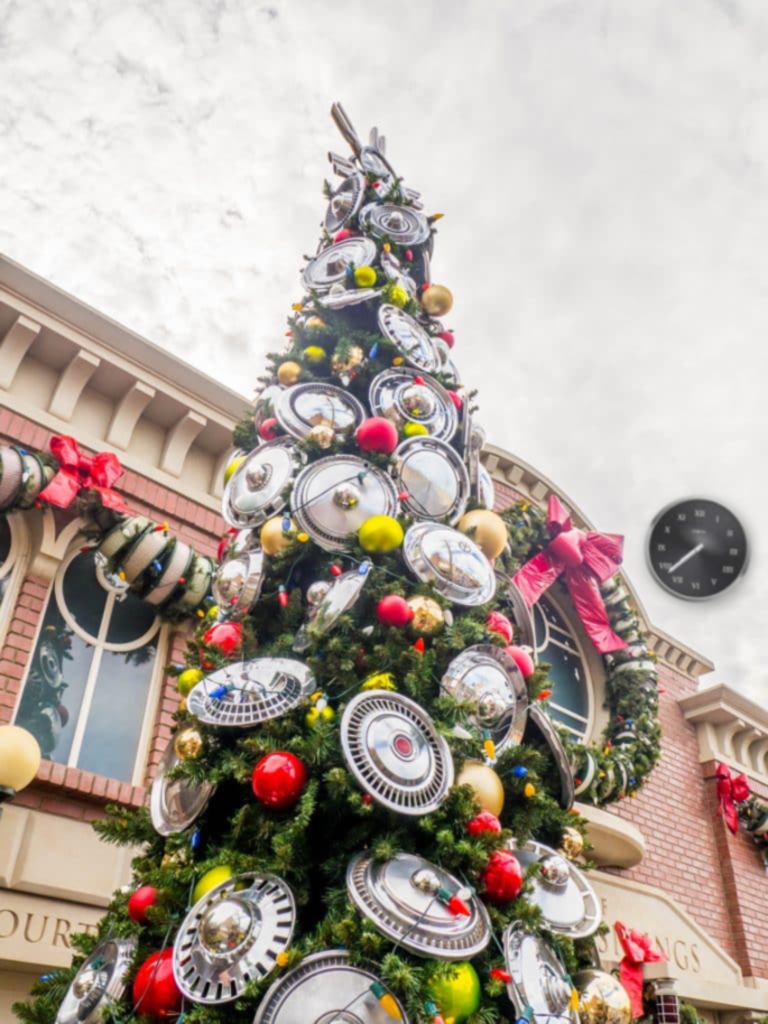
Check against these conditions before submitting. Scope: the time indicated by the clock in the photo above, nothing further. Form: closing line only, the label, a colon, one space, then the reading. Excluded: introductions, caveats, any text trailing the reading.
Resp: 7:38
